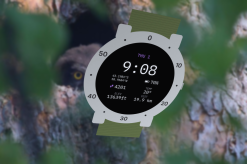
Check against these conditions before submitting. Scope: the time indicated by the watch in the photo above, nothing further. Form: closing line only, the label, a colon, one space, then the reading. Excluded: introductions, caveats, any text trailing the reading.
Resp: 9:08
